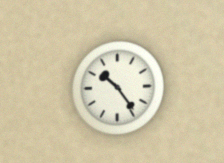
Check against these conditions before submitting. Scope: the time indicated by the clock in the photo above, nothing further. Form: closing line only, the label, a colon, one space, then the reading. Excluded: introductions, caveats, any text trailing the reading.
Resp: 10:24
